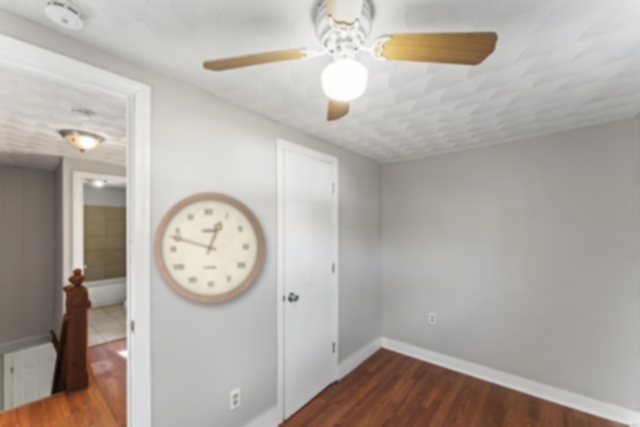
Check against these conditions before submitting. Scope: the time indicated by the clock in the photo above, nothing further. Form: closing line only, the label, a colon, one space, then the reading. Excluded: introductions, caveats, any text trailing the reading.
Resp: 12:48
